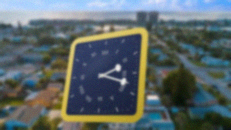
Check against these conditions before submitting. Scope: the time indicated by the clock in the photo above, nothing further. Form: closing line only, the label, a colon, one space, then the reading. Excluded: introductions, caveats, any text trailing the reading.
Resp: 2:18
